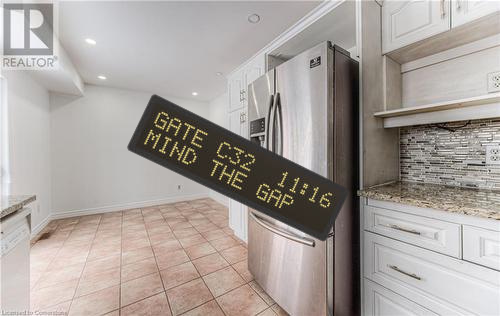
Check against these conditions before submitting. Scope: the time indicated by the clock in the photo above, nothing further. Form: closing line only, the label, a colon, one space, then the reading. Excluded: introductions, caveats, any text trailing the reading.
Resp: 11:16
